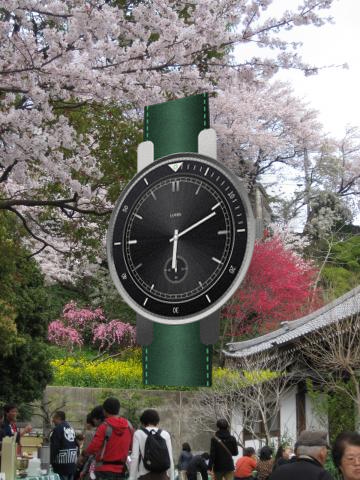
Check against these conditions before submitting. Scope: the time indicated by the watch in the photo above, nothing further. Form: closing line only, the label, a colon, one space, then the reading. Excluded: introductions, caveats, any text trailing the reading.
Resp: 6:11
